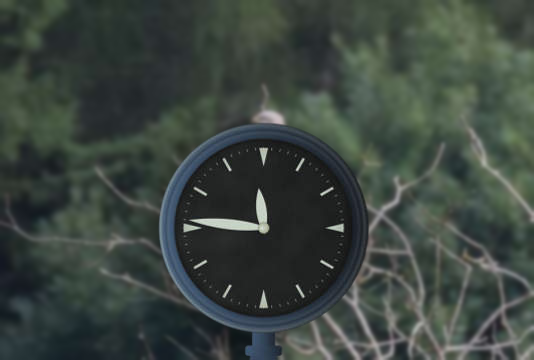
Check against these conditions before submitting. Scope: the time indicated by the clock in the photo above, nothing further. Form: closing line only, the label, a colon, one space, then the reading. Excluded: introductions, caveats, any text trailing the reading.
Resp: 11:46
